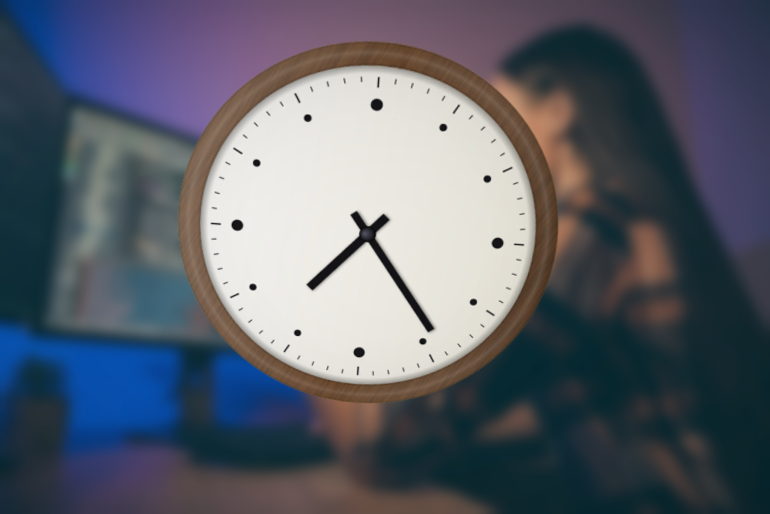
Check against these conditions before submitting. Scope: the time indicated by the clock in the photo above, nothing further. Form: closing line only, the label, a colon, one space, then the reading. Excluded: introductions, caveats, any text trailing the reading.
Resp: 7:24
